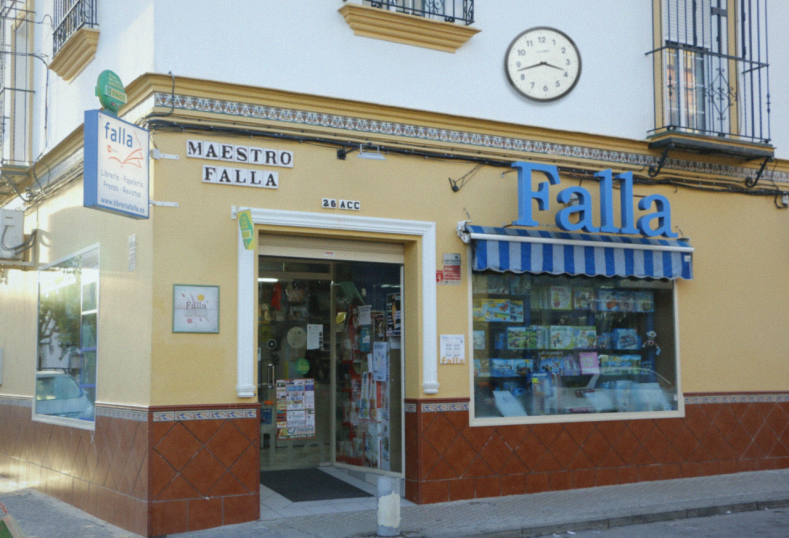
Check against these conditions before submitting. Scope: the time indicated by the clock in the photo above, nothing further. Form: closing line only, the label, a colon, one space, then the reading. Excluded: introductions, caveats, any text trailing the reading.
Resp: 3:43
